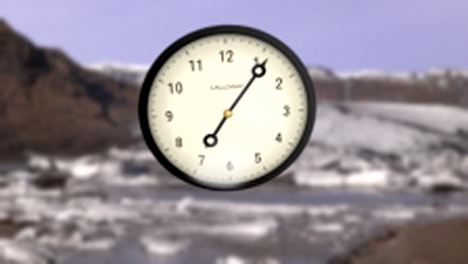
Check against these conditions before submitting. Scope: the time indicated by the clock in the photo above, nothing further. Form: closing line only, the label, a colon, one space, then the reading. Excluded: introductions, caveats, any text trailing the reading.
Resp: 7:06
